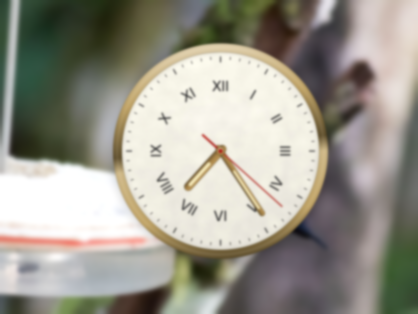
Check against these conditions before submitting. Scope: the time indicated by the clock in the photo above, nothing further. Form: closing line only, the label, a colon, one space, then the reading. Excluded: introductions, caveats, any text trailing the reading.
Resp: 7:24:22
